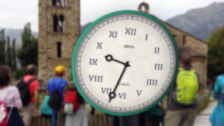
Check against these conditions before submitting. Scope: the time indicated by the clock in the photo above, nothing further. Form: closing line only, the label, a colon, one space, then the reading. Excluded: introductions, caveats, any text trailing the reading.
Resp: 9:33
